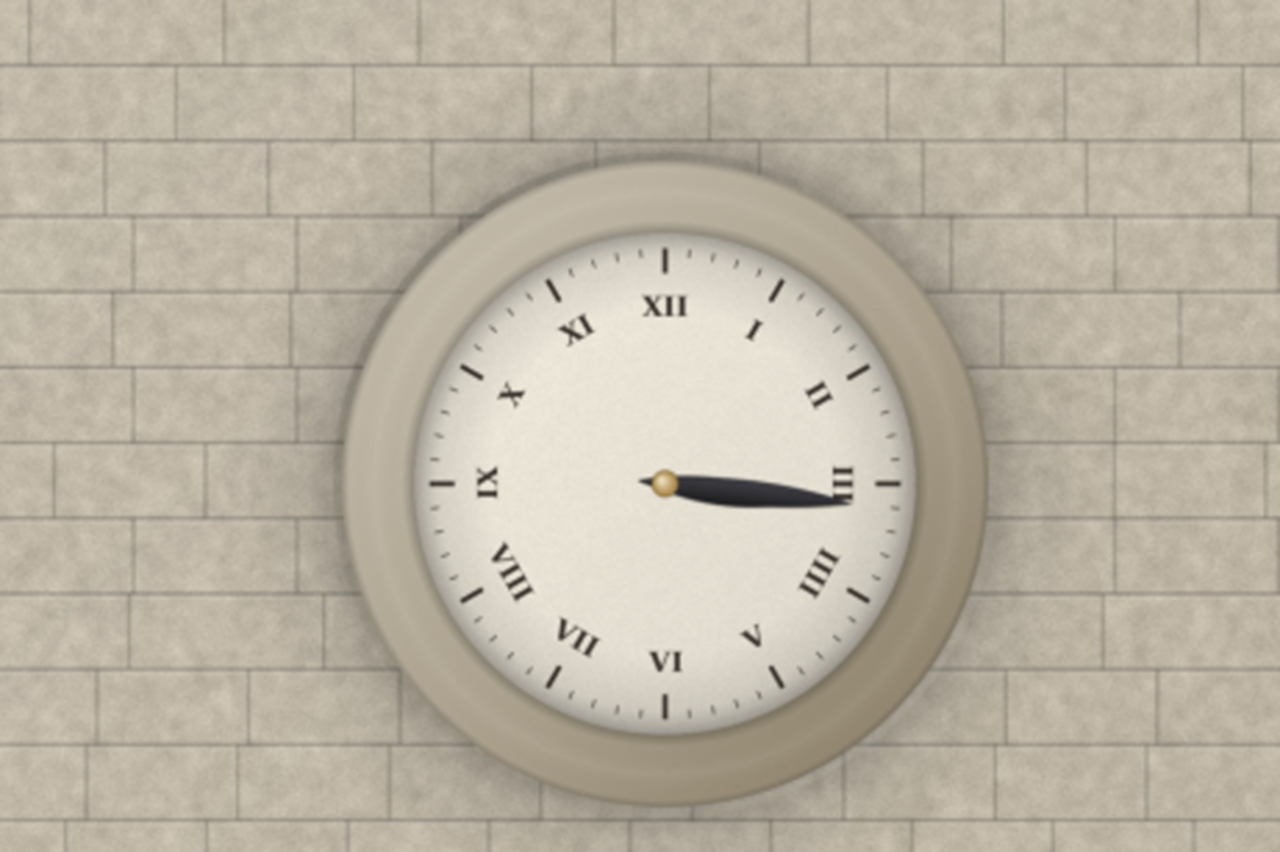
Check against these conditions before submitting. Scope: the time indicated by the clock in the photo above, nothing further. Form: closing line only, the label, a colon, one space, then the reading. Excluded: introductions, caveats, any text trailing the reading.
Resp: 3:16
